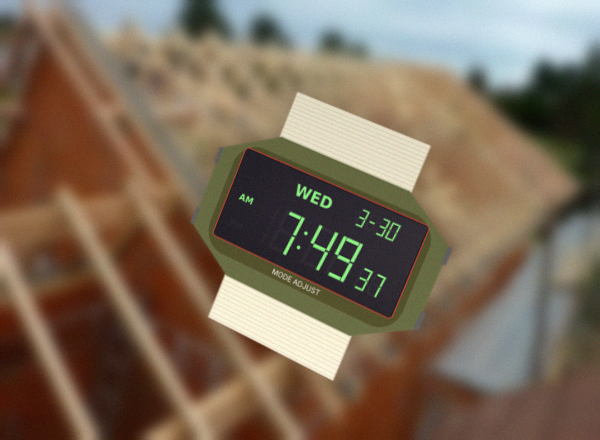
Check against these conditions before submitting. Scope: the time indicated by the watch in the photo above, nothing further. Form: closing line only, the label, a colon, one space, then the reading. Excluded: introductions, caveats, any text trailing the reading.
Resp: 7:49:37
